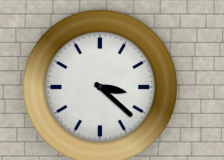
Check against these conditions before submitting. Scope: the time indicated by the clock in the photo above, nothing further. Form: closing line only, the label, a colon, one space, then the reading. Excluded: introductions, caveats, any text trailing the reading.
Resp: 3:22
